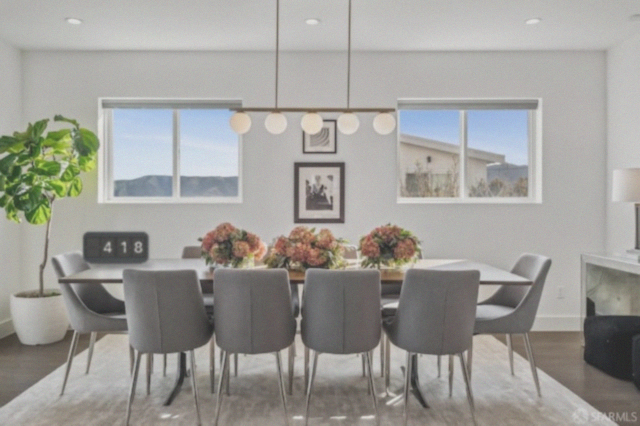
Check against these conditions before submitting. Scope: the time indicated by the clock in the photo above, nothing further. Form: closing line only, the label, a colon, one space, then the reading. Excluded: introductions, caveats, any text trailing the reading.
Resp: 4:18
